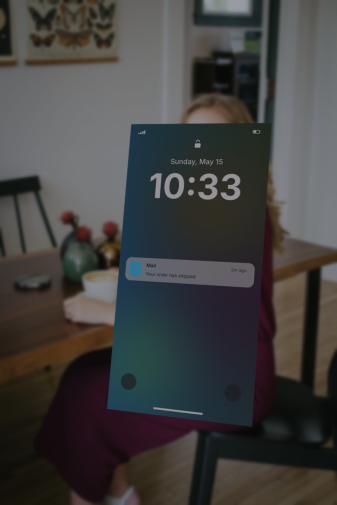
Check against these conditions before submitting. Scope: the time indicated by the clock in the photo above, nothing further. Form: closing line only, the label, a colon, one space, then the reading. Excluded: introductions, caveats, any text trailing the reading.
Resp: 10:33
